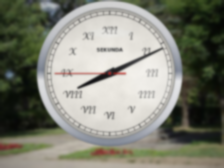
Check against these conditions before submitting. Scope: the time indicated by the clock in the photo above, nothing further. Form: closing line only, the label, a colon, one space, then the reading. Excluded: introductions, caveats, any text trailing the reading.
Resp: 8:10:45
